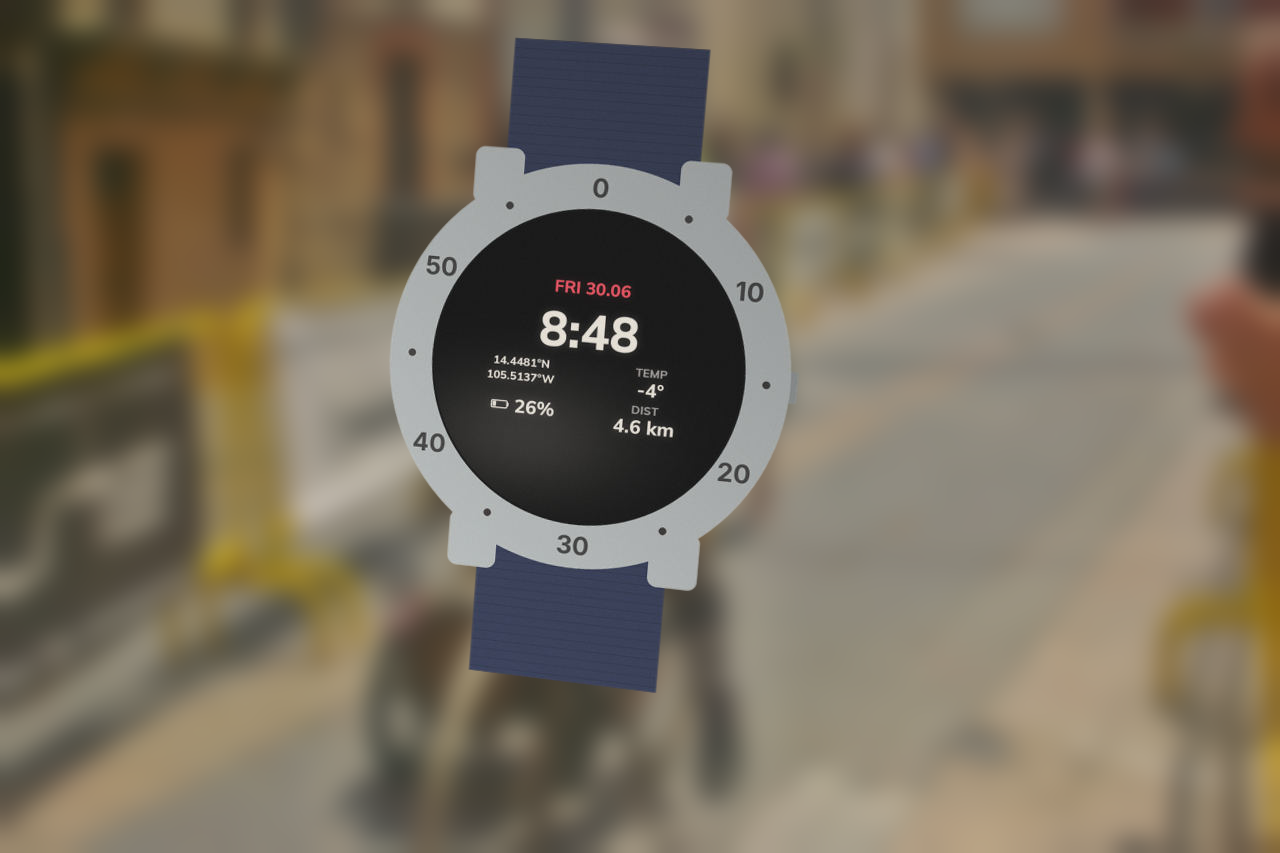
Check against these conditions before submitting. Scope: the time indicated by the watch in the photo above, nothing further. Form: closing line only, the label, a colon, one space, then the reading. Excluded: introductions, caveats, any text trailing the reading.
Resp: 8:48
